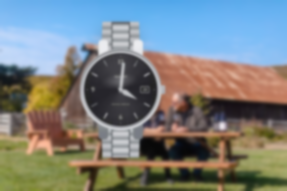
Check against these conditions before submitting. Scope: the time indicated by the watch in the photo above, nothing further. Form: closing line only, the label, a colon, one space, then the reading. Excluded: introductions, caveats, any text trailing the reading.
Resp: 4:01
